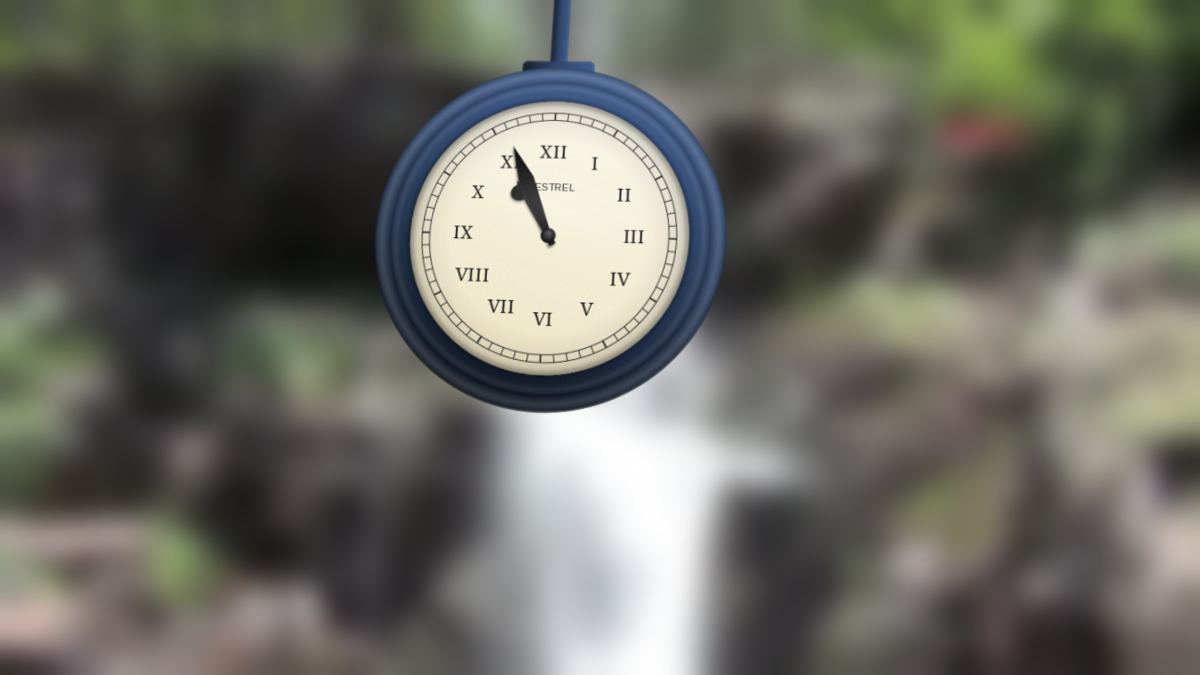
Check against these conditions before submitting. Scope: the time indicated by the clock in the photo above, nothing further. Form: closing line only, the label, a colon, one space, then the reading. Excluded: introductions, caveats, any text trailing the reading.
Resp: 10:56
